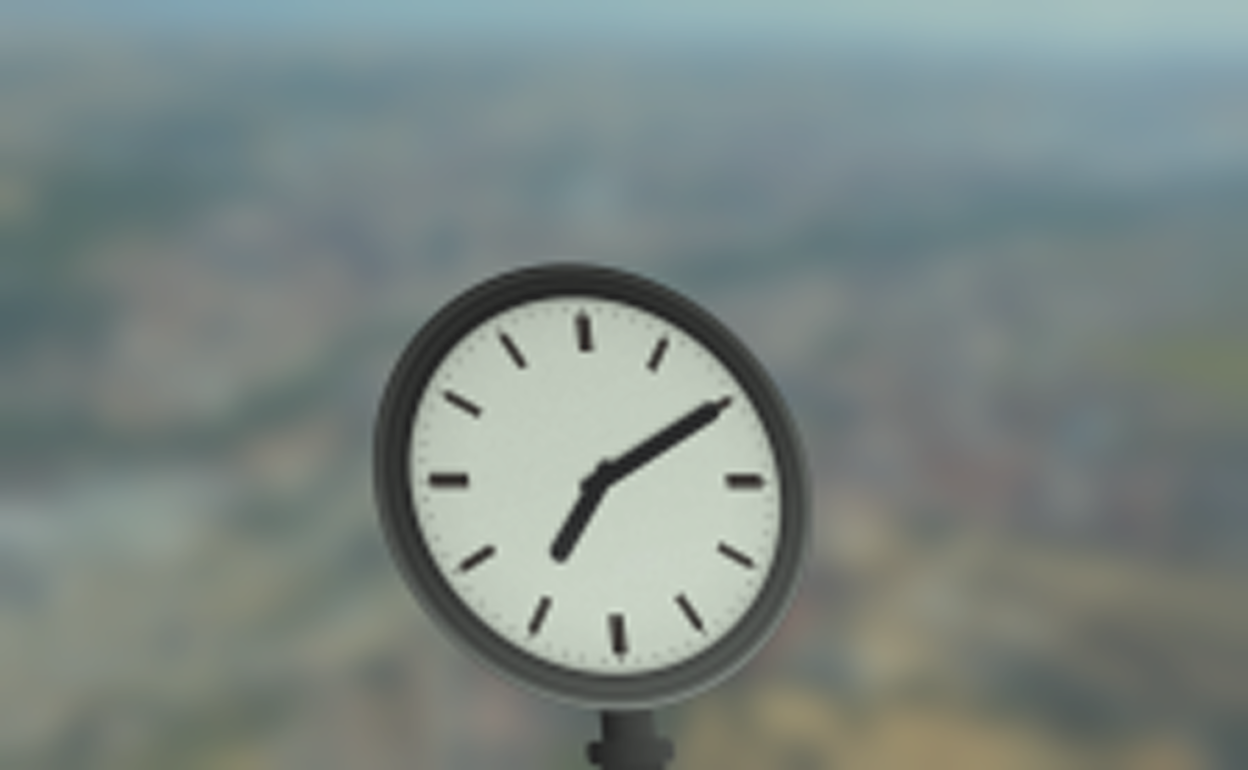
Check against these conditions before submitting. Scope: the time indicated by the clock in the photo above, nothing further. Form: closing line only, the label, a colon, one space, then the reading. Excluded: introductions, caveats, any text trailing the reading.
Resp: 7:10
